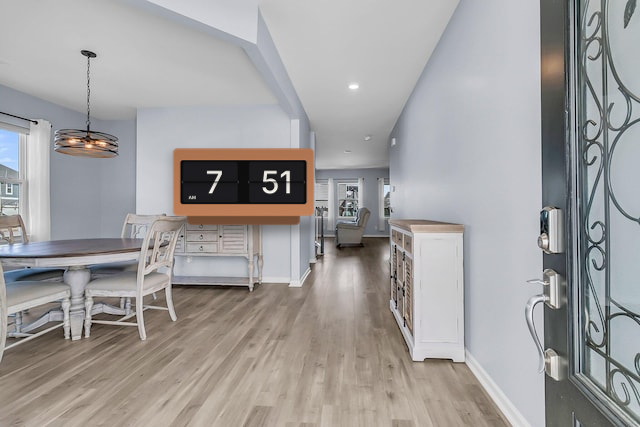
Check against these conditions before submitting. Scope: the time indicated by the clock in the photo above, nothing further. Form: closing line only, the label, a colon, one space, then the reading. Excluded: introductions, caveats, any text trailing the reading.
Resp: 7:51
